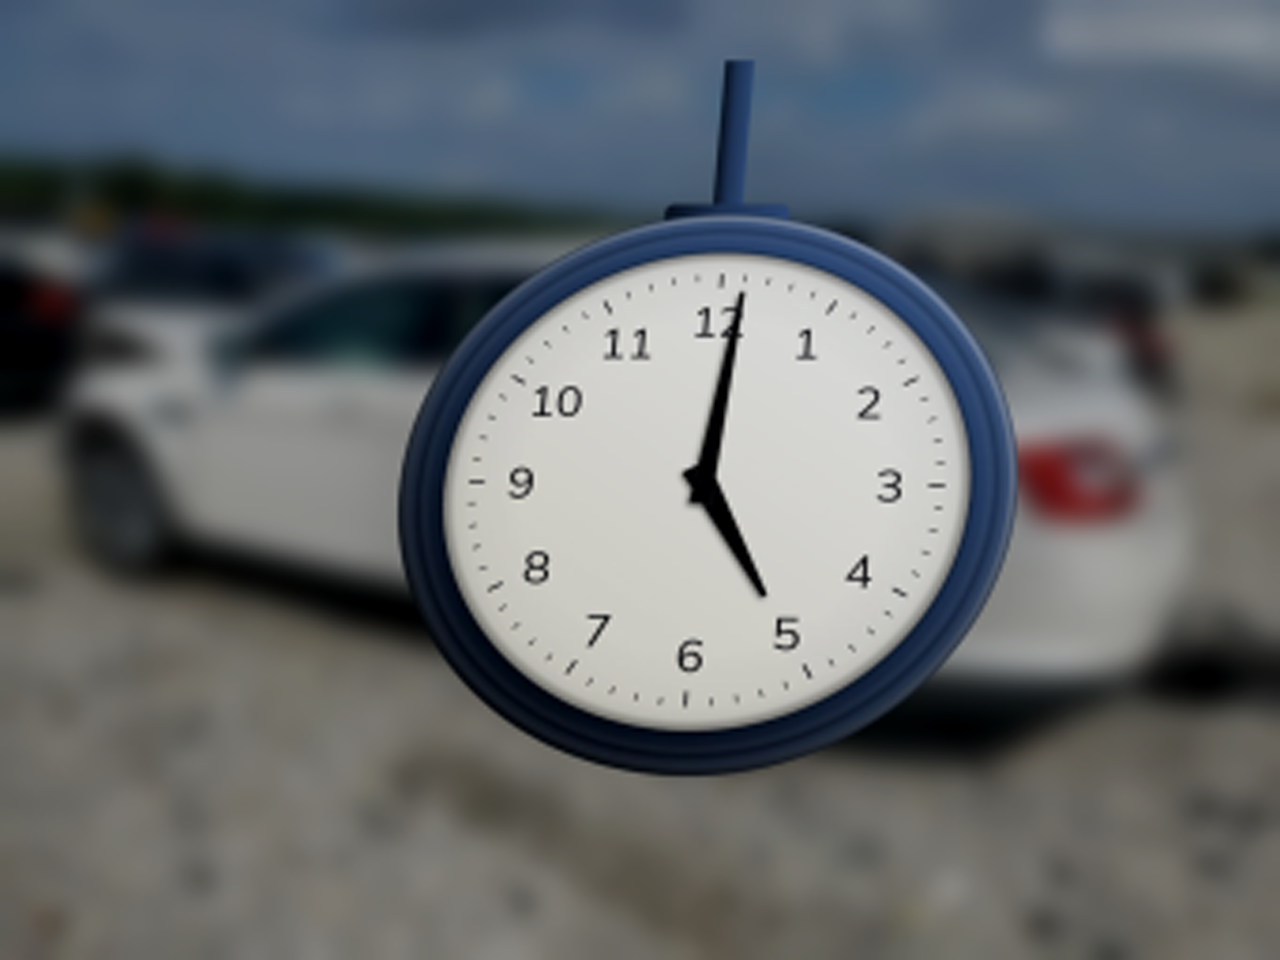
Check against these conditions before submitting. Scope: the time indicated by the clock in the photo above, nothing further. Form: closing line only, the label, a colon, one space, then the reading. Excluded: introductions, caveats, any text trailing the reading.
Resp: 5:01
